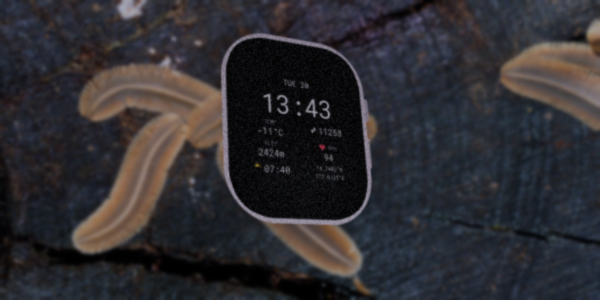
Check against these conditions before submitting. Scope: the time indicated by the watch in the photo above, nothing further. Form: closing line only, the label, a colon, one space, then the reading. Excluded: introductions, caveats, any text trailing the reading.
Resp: 13:43
